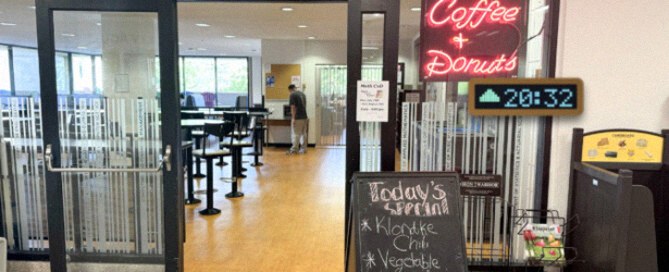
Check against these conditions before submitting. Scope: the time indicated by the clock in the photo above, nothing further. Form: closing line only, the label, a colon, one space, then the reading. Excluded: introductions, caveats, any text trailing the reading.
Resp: 20:32
